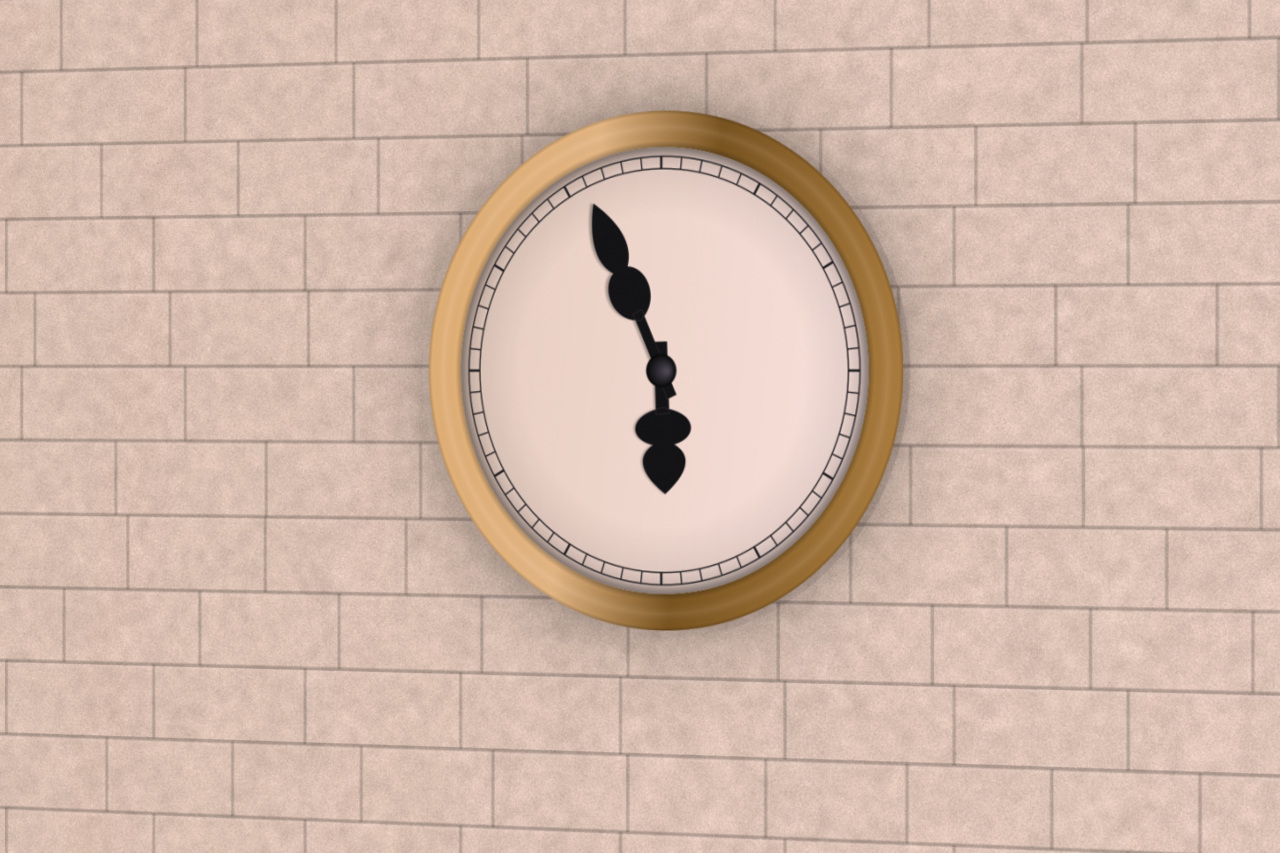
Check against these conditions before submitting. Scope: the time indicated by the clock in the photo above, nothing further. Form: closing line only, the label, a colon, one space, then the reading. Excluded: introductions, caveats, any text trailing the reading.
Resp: 5:56
